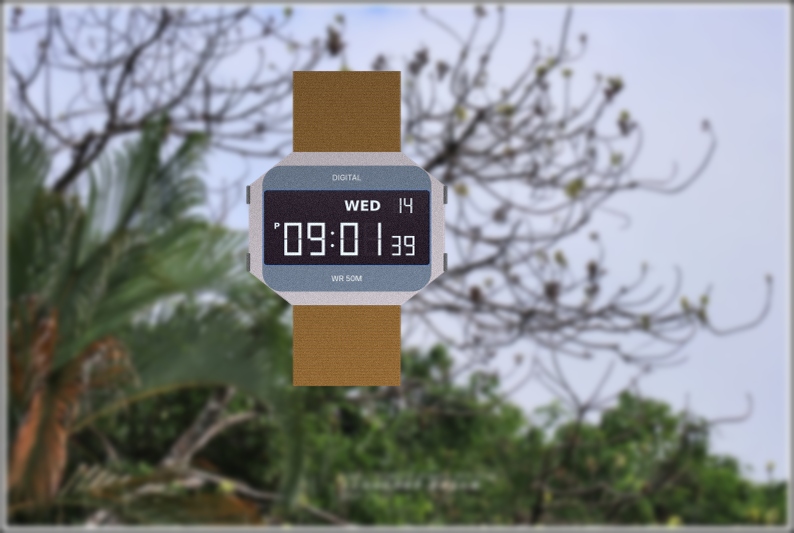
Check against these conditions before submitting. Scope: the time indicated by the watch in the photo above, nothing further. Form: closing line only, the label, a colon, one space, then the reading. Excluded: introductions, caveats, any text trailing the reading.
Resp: 9:01:39
